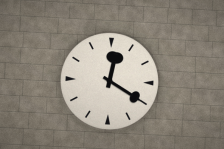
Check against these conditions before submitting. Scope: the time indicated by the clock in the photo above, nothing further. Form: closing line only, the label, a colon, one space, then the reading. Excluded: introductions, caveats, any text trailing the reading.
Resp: 12:20
